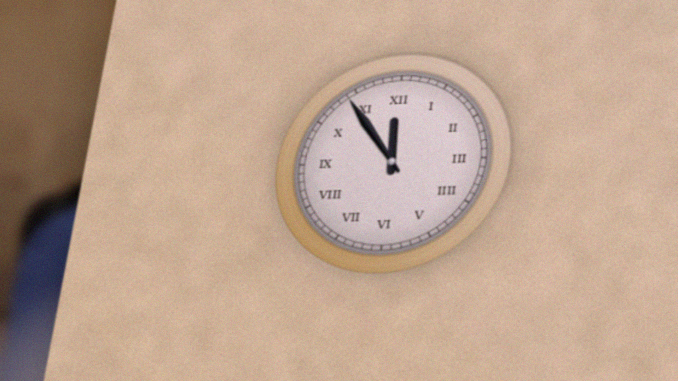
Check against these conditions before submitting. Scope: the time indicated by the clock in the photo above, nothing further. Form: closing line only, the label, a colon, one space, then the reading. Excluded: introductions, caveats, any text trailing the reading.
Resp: 11:54
